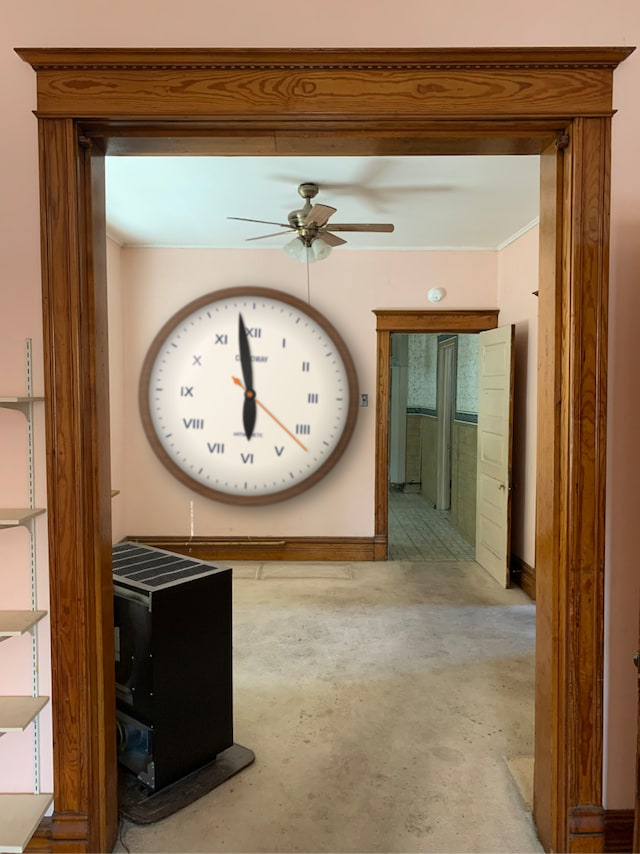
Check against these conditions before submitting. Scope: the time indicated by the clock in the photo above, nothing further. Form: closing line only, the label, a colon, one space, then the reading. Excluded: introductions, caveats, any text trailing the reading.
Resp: 5:58:22
